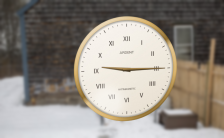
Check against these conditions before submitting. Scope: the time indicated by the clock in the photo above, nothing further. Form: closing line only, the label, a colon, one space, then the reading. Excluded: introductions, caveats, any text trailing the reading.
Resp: 9:15
